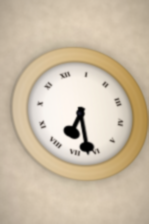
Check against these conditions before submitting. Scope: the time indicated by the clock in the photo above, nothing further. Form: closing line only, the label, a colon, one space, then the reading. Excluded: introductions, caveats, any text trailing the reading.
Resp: 7:32
